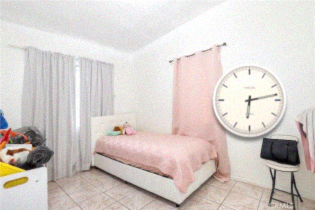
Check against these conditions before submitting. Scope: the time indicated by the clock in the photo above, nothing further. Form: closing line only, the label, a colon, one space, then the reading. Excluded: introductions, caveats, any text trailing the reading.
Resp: 6:13
